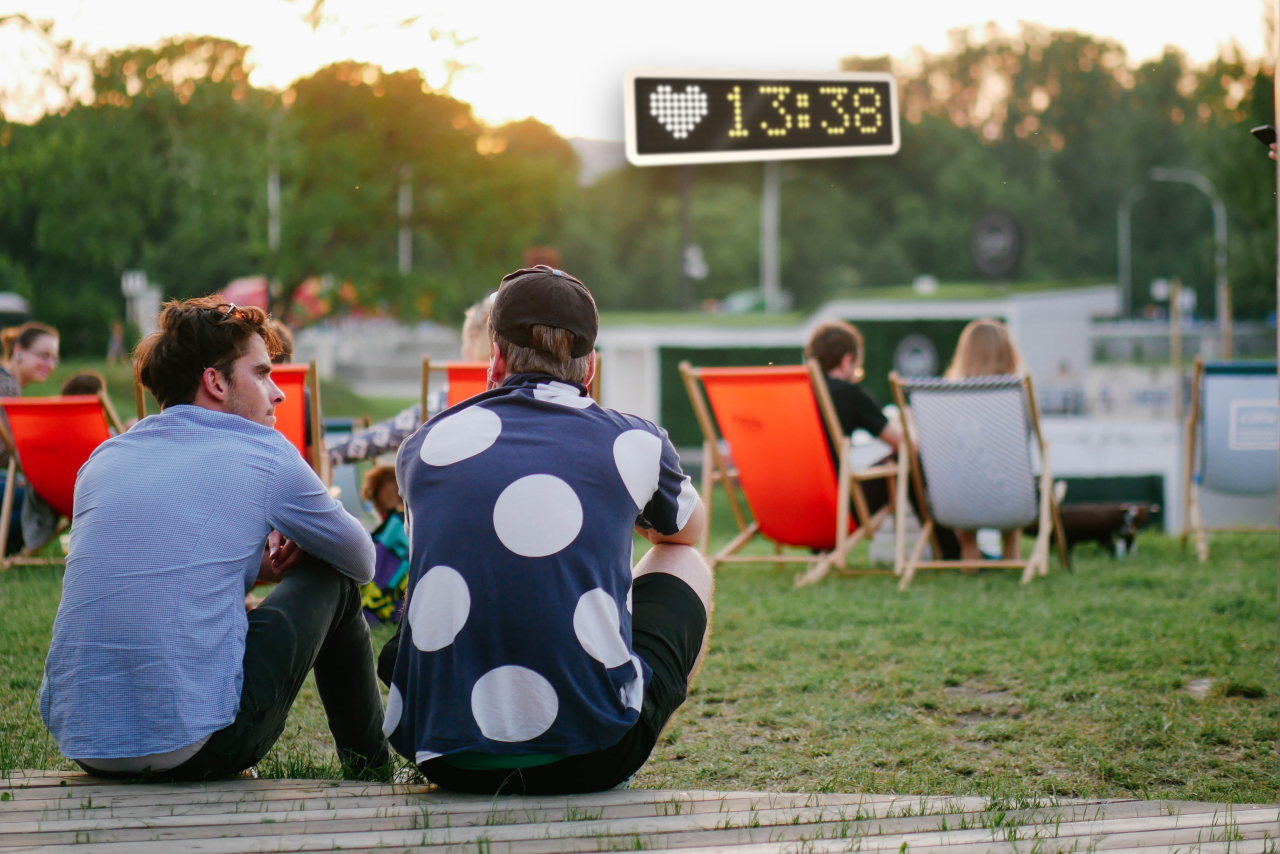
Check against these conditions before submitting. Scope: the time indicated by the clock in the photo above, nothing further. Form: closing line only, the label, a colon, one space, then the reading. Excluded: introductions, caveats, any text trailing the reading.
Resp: 13:38
